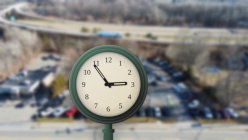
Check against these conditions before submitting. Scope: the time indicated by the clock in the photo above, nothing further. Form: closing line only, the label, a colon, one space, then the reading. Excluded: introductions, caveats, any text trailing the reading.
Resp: 2:54
